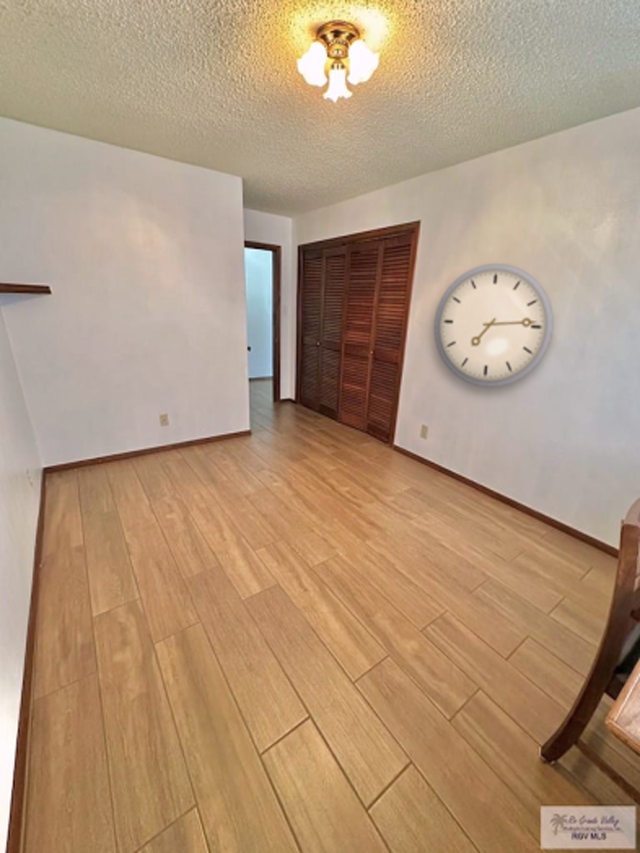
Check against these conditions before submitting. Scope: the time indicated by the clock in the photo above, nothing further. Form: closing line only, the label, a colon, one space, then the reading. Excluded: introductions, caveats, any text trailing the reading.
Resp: 7:14
